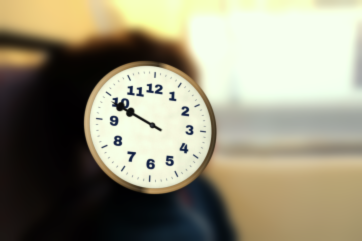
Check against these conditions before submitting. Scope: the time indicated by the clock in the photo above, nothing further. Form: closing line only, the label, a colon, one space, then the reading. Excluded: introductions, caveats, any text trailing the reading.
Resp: 9:49
